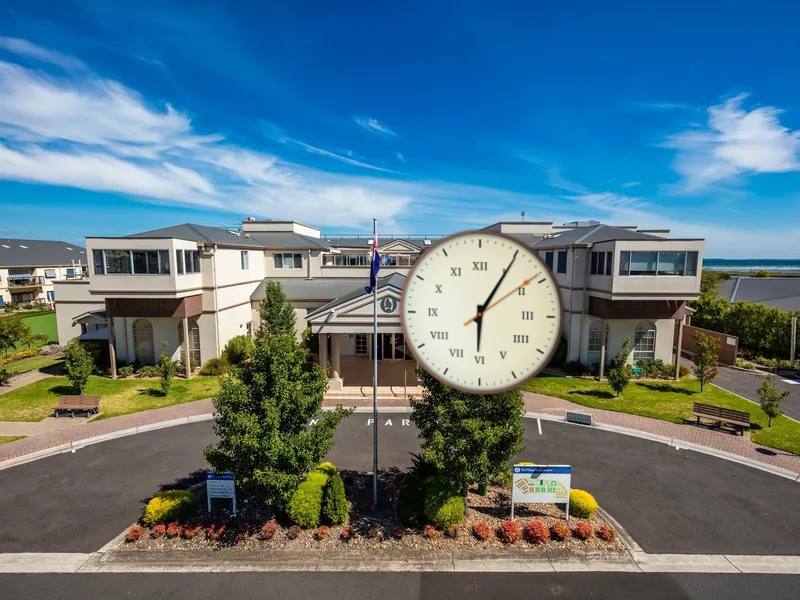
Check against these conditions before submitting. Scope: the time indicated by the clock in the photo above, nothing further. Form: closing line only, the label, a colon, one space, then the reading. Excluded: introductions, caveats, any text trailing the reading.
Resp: 6:05:09
